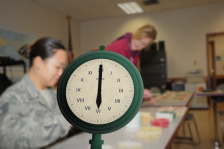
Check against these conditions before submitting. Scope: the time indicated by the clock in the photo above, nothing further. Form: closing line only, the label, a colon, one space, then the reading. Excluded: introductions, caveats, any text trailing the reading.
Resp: 6:00
